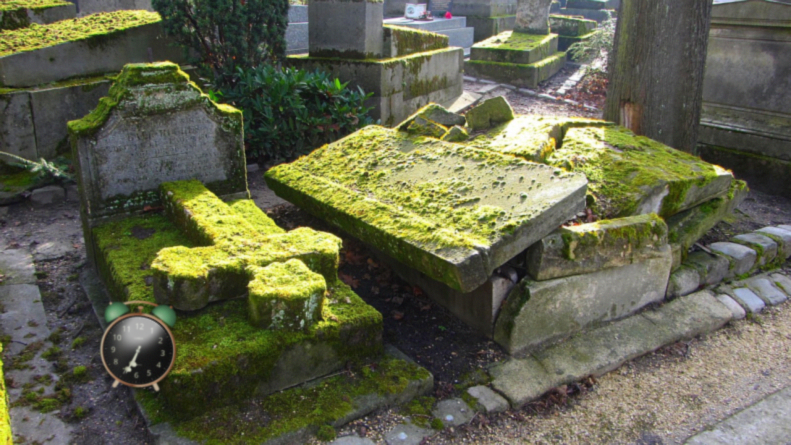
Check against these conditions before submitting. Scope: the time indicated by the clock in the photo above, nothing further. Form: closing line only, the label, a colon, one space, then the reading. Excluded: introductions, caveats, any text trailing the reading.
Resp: 6:34
